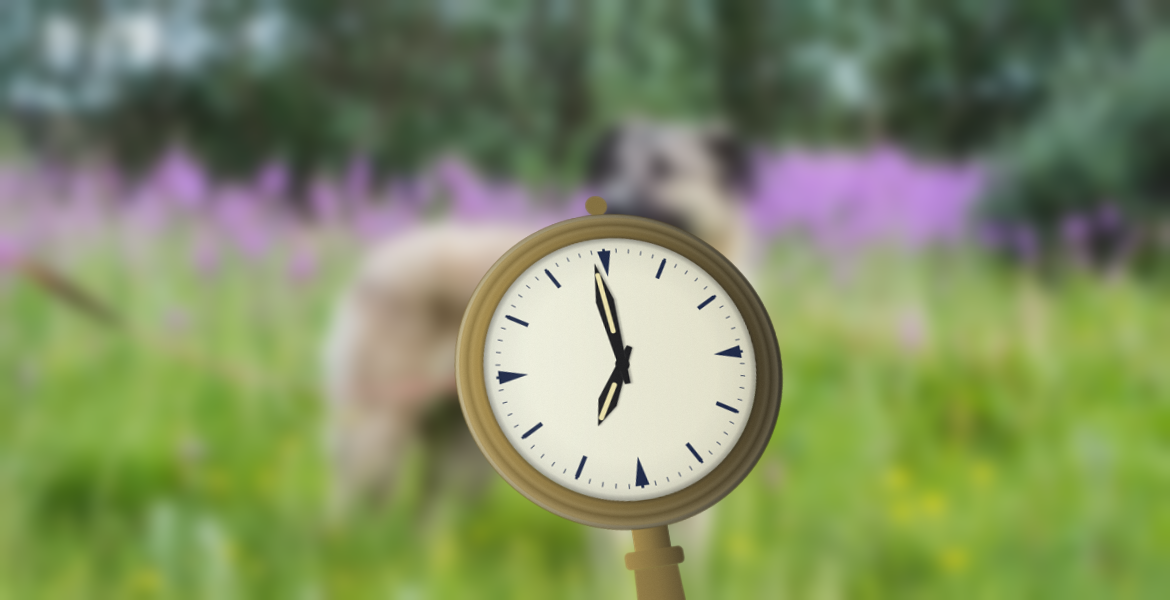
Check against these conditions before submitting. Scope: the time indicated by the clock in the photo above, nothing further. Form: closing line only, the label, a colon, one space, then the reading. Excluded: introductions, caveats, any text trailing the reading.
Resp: 6:59
